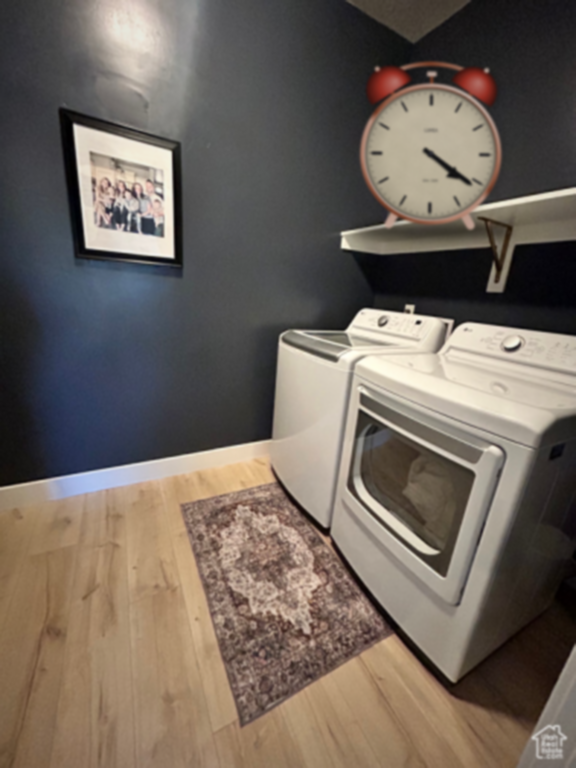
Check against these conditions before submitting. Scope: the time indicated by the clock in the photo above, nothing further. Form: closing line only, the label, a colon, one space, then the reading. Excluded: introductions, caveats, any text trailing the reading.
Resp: 4:21
